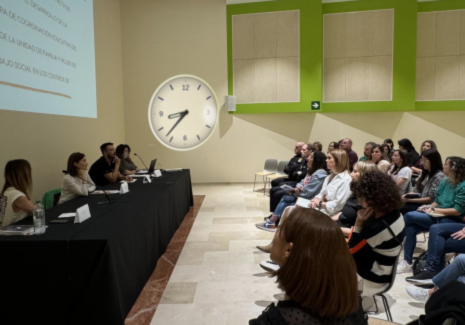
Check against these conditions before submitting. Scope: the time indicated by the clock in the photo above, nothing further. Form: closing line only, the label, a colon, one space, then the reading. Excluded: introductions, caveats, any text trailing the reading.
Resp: 8:37
